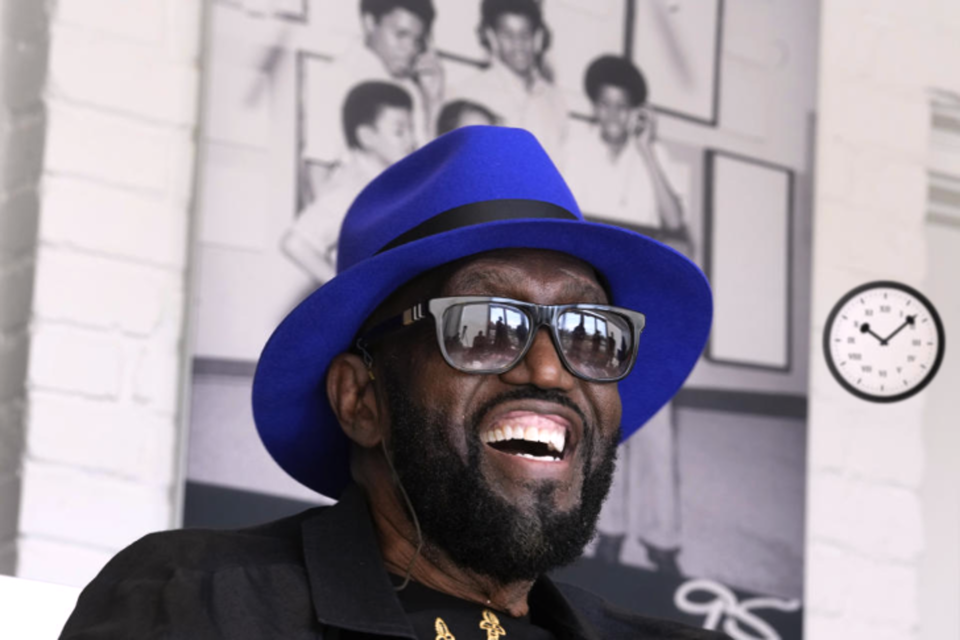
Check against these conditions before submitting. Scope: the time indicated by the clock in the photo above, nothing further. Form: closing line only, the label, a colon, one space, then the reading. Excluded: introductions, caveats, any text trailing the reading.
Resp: 10:08
